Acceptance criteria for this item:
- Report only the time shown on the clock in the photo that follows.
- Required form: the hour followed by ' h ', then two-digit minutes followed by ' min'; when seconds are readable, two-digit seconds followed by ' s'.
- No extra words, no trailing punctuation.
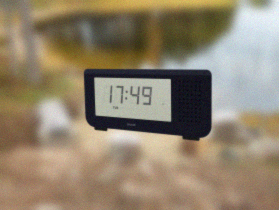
17 h 49 min
